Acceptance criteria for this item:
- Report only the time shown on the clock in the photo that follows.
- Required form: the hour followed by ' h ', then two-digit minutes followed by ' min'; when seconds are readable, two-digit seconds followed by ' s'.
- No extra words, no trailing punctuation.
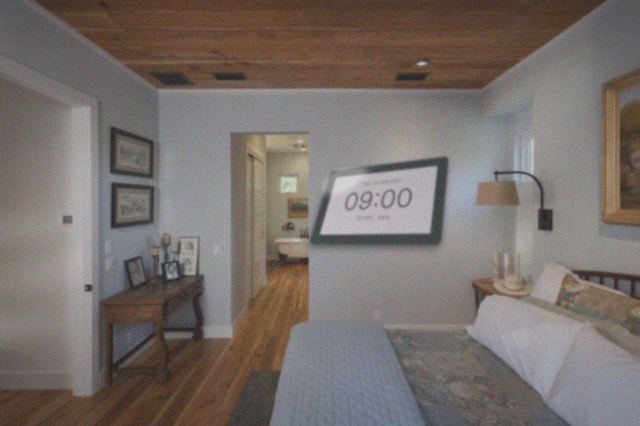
9 h 00 min
